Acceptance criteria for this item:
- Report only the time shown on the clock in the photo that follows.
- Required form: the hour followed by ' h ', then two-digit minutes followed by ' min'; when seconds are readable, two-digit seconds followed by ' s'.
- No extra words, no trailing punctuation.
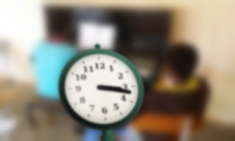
3 h 17 min
